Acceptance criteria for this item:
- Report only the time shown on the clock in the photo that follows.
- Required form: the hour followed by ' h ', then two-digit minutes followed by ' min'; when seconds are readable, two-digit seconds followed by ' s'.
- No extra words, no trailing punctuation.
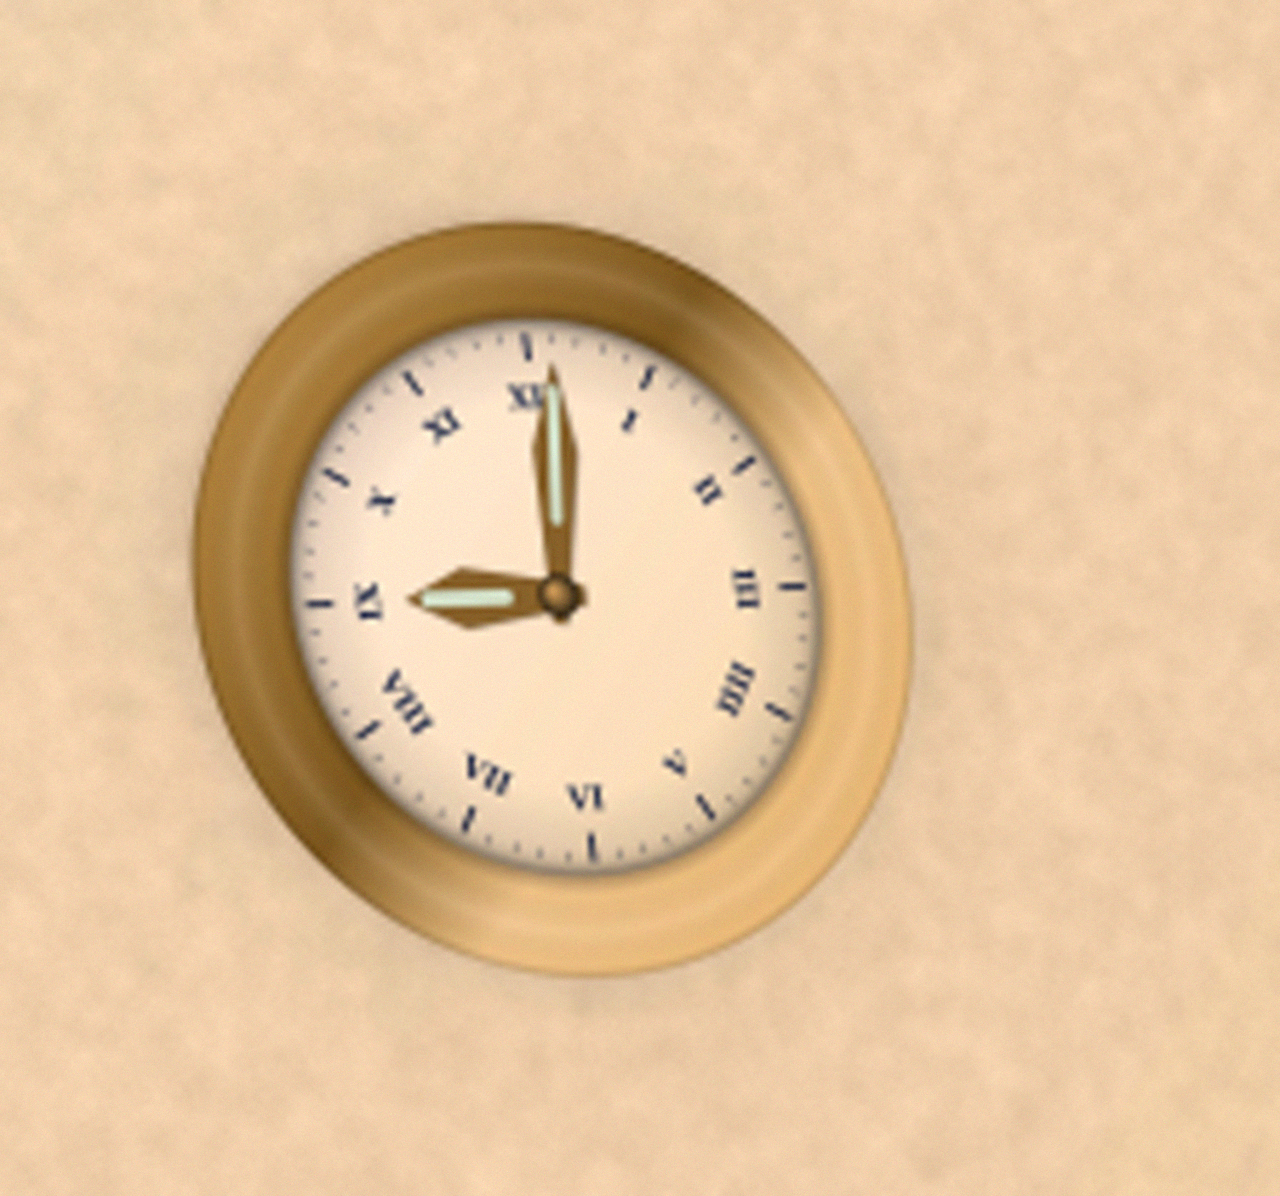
9 h 01 min
